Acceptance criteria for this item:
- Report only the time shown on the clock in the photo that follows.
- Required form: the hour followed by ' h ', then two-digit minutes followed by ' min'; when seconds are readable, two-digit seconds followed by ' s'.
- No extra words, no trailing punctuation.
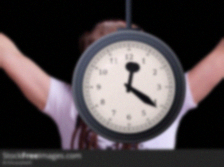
12 h 21 min
